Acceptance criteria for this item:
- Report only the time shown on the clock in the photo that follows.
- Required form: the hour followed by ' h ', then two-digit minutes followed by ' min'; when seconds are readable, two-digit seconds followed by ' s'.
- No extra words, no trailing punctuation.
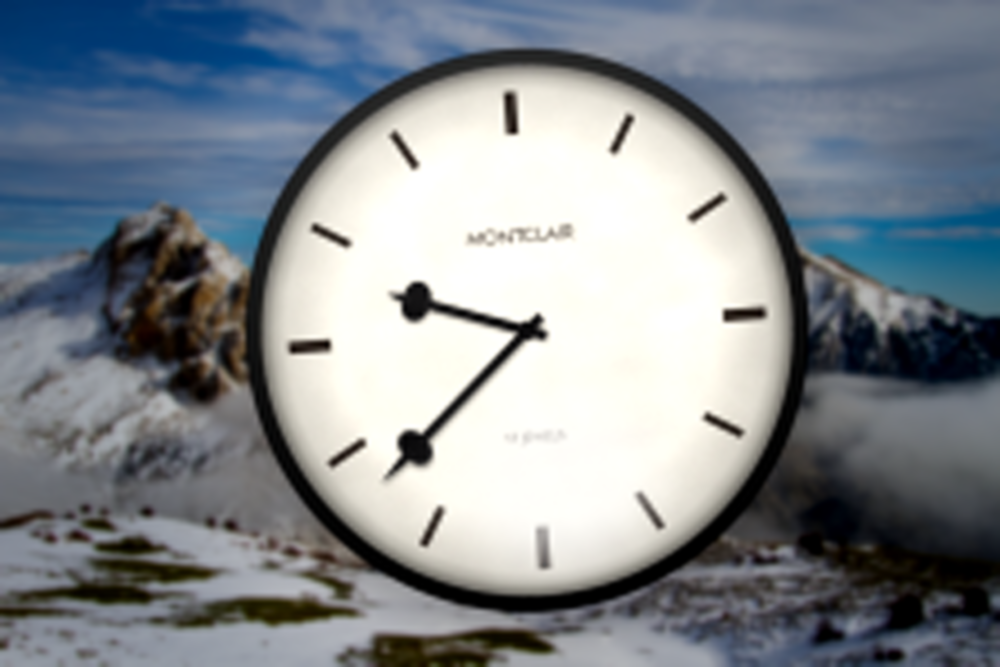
9 h 38 min
